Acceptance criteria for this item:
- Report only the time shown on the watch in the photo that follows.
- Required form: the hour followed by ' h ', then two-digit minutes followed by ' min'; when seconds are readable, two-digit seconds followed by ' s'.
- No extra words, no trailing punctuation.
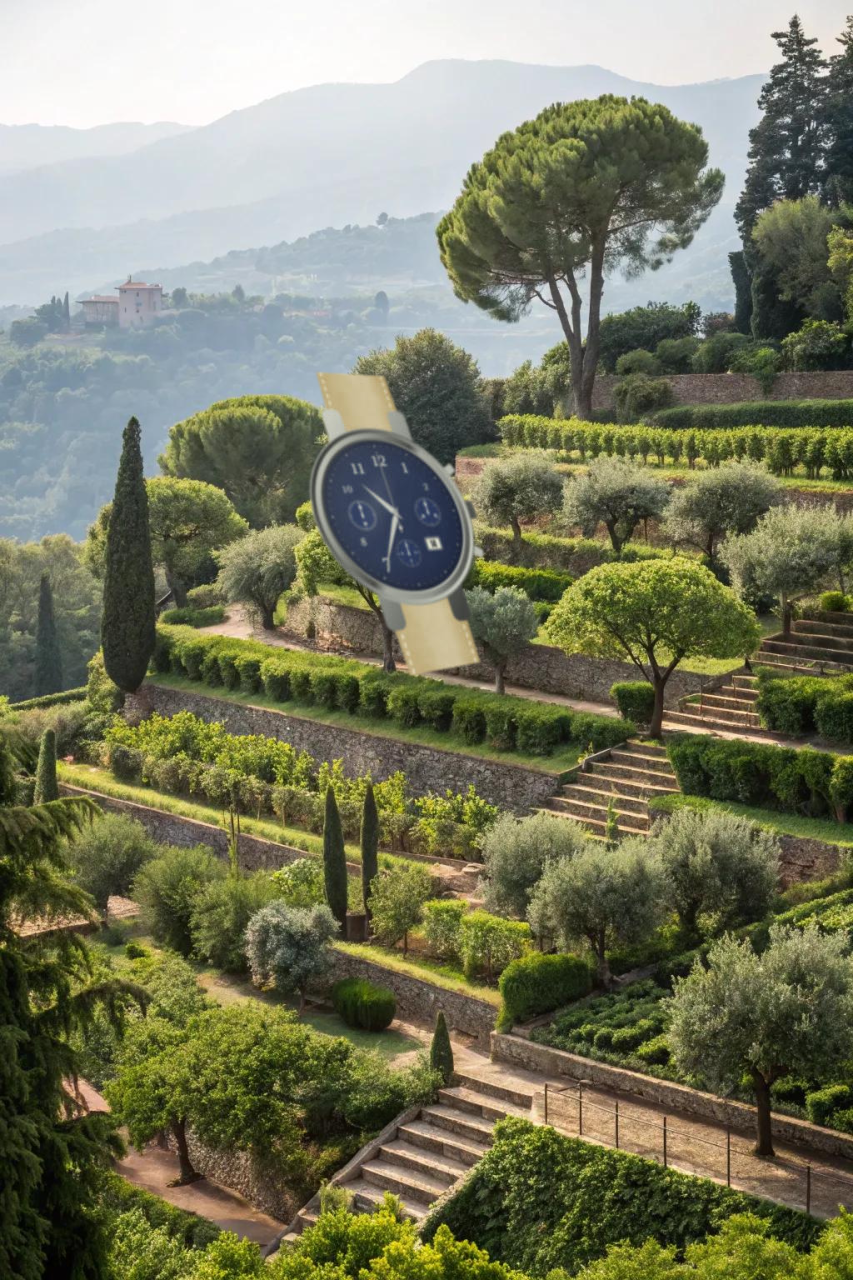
10 h 35 min
